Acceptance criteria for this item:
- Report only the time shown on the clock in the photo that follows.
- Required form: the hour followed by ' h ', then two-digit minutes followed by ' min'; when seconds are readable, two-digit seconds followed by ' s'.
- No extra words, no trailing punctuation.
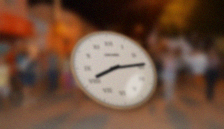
8 h 14 min
